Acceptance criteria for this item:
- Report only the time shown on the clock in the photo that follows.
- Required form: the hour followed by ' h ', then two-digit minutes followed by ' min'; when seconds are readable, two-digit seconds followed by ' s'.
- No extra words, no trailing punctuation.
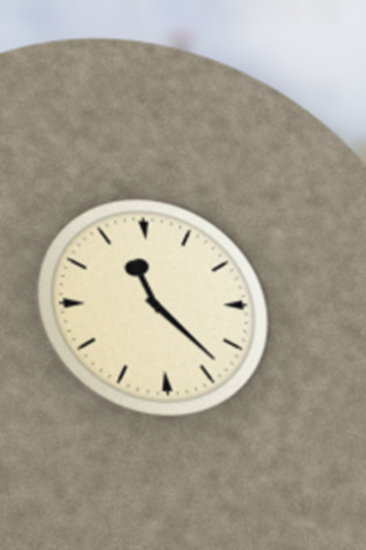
11 h 23 min
